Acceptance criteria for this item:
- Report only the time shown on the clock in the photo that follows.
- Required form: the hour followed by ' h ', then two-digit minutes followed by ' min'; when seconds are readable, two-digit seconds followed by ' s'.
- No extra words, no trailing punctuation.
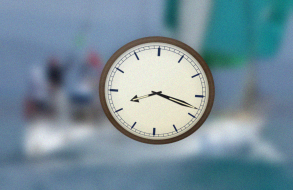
8 h 18 min
